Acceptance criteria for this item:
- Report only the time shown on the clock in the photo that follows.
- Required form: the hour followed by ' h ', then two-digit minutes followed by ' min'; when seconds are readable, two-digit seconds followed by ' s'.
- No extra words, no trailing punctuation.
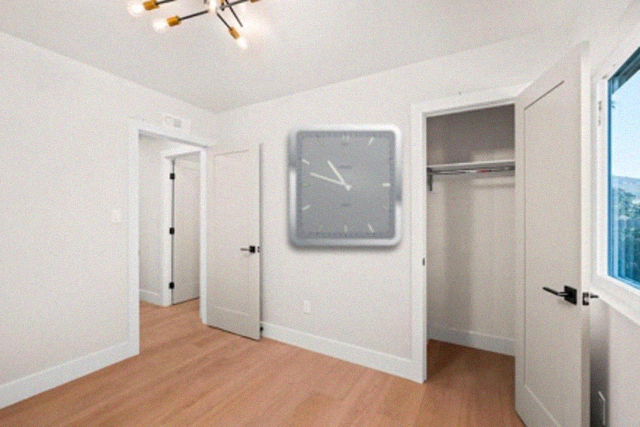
10 h 48 min
